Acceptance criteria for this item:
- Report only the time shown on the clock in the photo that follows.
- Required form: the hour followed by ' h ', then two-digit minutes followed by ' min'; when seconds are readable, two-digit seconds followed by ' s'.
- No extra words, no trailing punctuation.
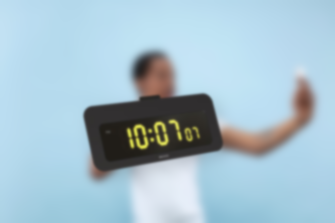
10 h 07 min 07 s
